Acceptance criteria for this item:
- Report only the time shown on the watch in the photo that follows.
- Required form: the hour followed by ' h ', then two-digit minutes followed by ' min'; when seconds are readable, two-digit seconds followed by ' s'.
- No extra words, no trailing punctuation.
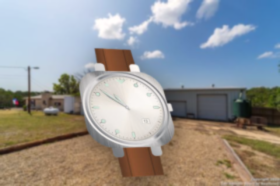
10 h 52 min
